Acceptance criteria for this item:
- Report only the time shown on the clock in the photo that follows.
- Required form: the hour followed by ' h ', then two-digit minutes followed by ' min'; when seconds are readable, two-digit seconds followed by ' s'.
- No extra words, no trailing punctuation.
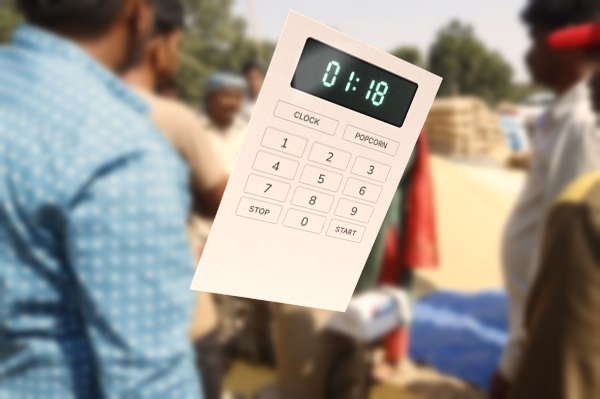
1 h 18 min
